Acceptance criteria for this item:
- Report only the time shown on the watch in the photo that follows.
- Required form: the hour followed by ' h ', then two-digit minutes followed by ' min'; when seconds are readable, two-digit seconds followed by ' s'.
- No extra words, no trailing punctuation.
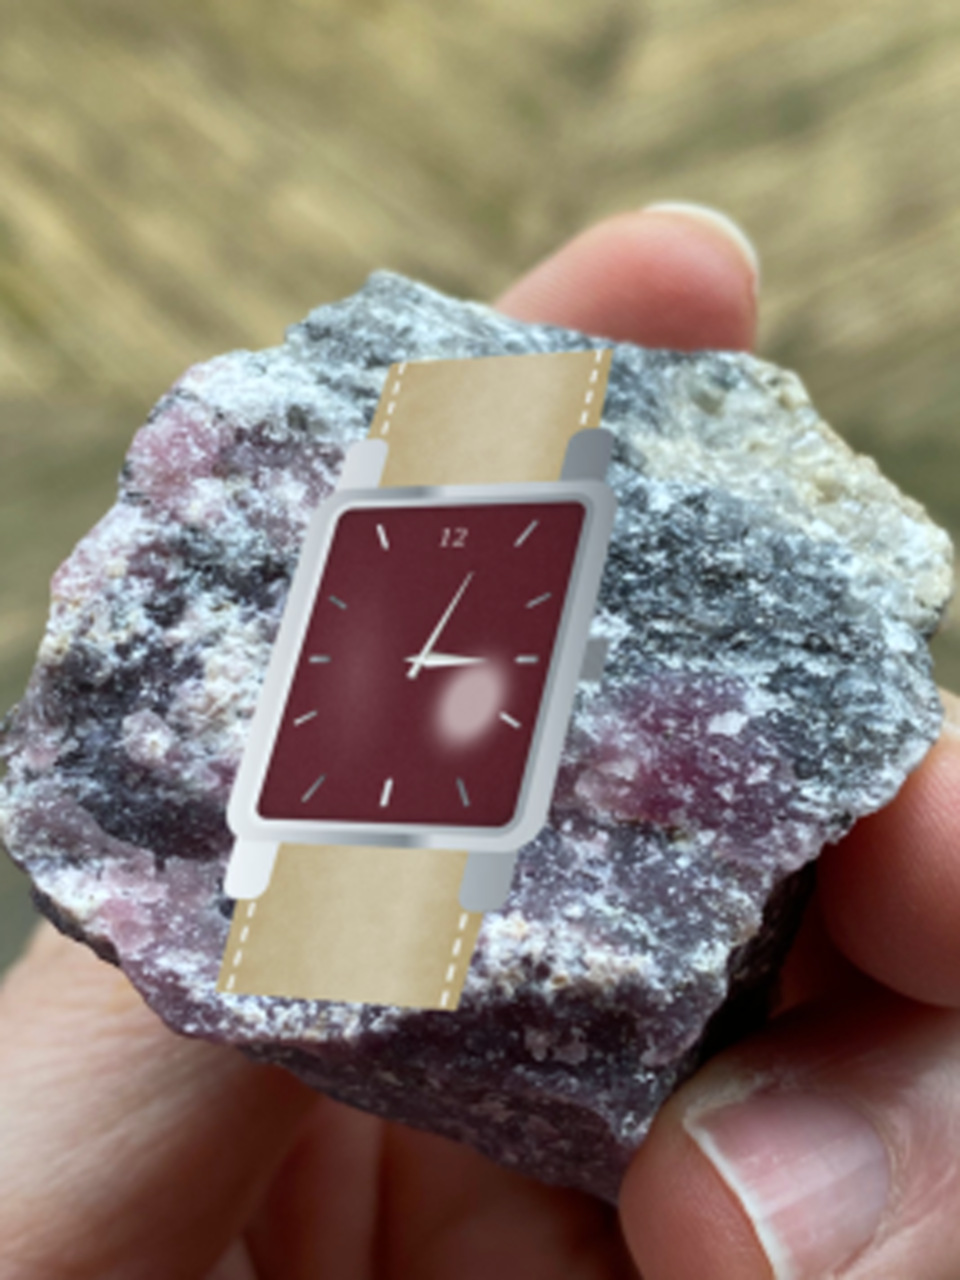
3 h 03 min
